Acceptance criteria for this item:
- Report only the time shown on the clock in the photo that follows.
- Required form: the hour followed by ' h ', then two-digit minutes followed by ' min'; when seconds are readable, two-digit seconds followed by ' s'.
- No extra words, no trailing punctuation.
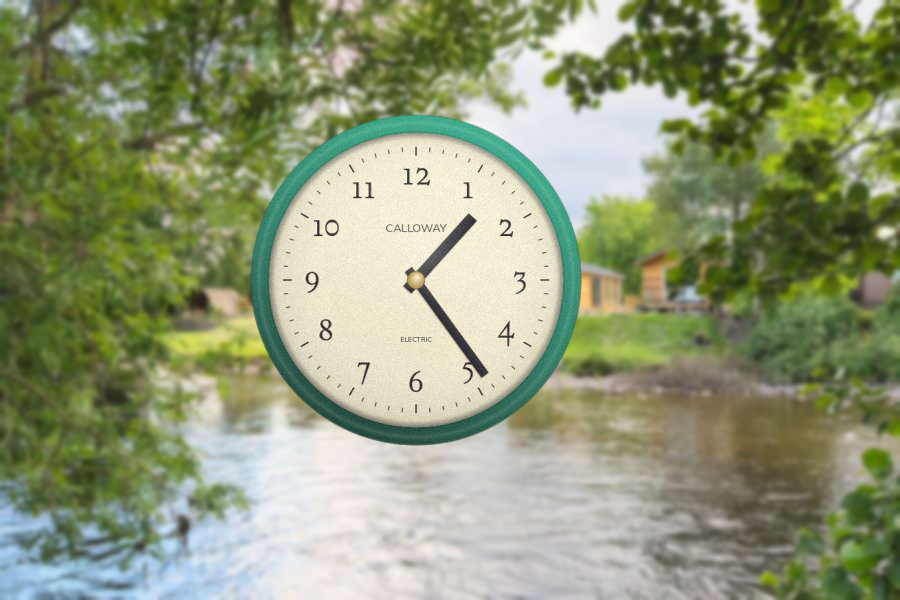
1 h 24 min
